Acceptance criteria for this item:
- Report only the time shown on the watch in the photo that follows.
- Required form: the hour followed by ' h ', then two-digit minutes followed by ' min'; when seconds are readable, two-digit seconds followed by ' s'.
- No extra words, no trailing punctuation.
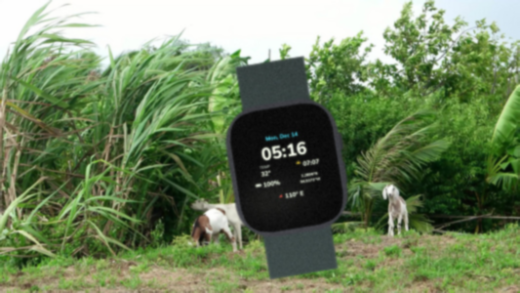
5 h 16 min
